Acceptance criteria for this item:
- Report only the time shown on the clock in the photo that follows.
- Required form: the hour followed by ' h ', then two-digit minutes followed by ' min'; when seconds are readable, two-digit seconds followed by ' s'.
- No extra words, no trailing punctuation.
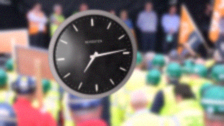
7 h 14 min
